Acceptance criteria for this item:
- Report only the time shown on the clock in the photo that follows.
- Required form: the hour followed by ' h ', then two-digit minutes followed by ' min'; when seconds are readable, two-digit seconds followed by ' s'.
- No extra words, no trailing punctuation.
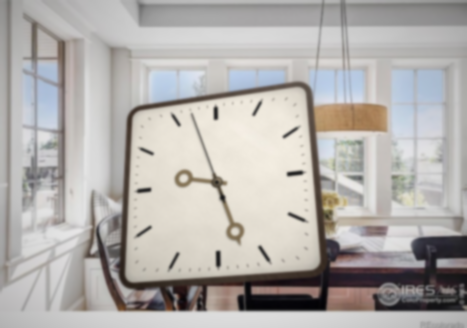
9 h 26 min 57 s
